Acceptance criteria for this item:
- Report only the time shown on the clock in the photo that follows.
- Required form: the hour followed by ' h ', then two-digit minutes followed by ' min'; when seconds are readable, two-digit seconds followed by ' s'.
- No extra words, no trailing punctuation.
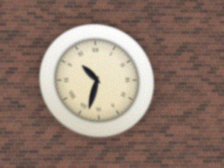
10 h 33 min
